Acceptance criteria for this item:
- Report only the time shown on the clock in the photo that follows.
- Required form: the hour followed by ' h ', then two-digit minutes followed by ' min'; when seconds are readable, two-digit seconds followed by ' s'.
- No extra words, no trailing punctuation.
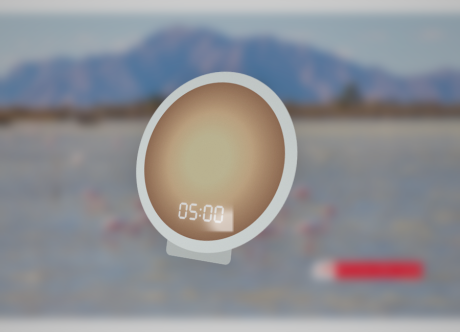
5 h 00 min
